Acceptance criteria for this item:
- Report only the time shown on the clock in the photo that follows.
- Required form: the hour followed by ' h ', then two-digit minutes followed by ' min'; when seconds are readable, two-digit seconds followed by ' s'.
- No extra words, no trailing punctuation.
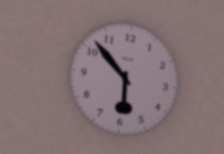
5 h 52 min
